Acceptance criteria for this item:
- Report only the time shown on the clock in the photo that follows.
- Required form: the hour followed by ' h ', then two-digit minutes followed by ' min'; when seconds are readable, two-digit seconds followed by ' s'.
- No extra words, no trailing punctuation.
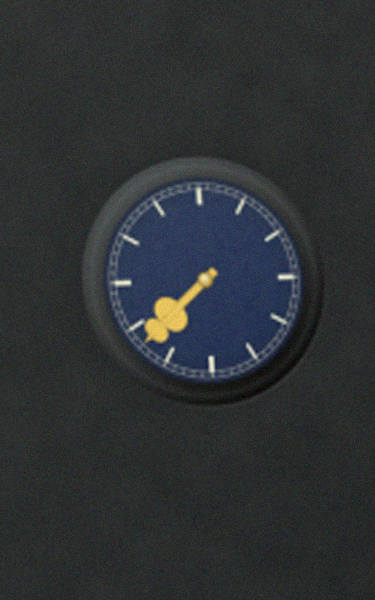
7 h 38 min
